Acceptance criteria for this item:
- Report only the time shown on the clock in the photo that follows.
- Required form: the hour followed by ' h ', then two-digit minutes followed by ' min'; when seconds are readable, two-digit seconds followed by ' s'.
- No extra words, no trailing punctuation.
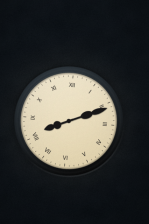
8 h 11 min
